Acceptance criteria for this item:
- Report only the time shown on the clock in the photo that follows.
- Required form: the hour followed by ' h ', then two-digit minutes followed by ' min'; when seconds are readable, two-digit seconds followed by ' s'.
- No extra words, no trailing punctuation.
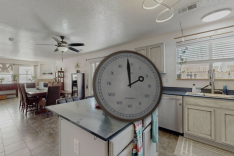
1 h 59 min
